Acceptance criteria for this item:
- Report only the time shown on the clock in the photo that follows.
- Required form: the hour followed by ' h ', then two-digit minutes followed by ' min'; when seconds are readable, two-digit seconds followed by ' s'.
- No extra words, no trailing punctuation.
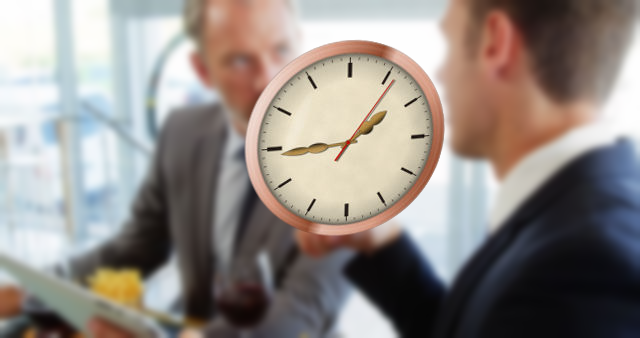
1 h 44 min 06 s
